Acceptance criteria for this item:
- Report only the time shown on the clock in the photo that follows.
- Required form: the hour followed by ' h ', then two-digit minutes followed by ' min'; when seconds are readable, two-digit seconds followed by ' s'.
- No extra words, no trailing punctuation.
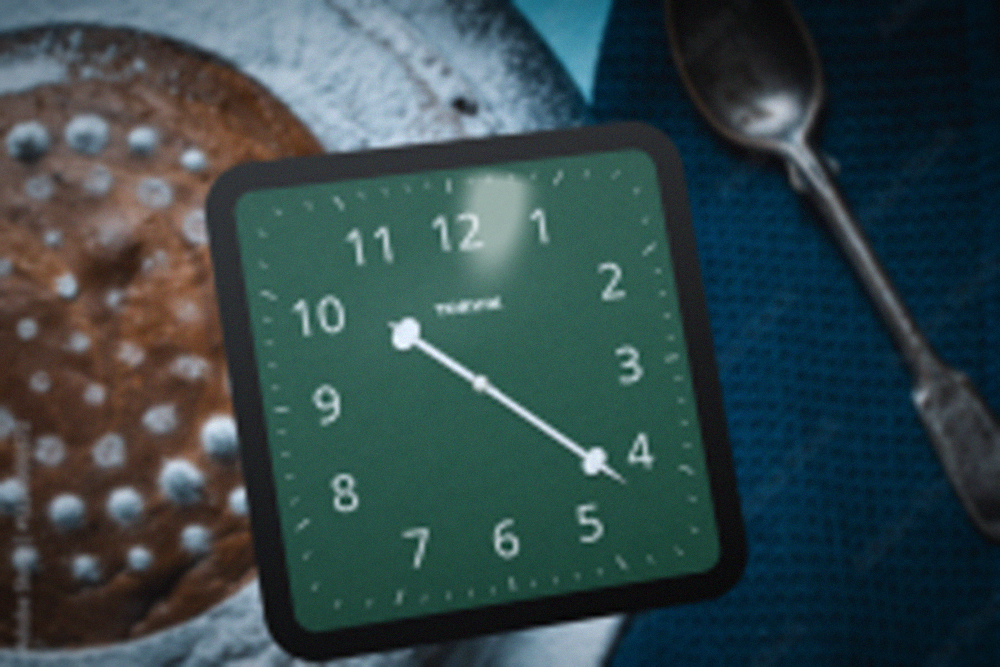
10 h 22 min
